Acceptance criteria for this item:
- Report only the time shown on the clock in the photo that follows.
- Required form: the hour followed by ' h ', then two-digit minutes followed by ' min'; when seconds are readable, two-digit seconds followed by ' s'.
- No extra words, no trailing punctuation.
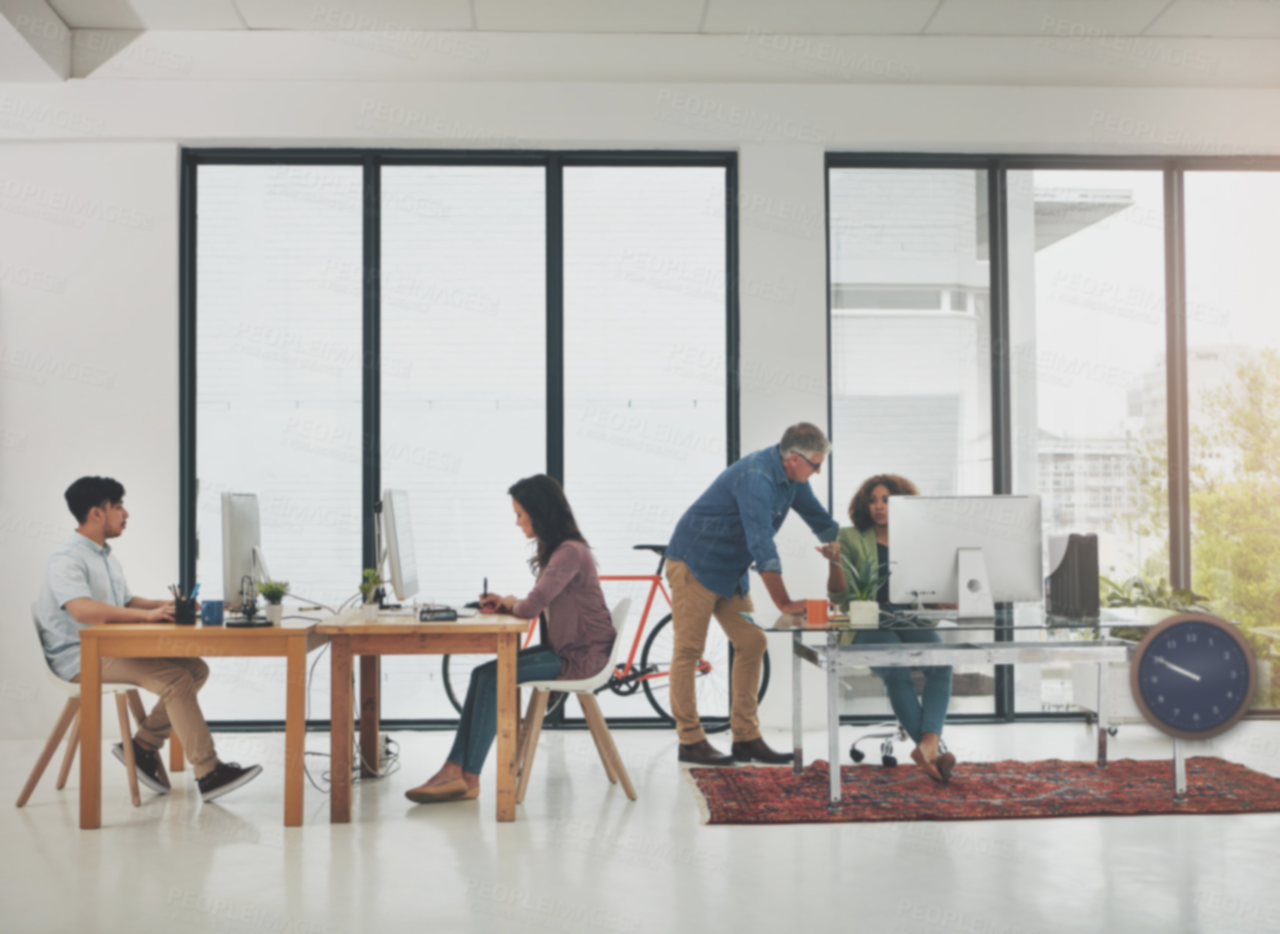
9 h 50 min
